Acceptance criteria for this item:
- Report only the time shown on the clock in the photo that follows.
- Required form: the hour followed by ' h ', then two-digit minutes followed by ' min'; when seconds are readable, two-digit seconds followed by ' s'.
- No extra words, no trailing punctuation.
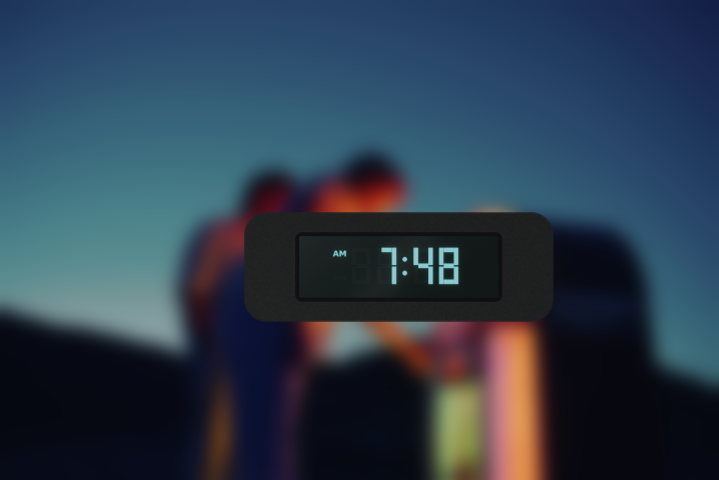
7 h 48 min
